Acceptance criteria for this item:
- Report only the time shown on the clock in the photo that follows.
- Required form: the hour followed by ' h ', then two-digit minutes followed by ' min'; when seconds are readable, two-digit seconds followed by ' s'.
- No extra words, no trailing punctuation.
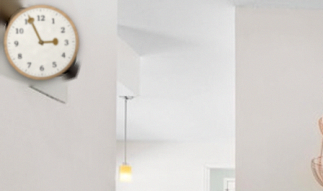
2 h 56 min
